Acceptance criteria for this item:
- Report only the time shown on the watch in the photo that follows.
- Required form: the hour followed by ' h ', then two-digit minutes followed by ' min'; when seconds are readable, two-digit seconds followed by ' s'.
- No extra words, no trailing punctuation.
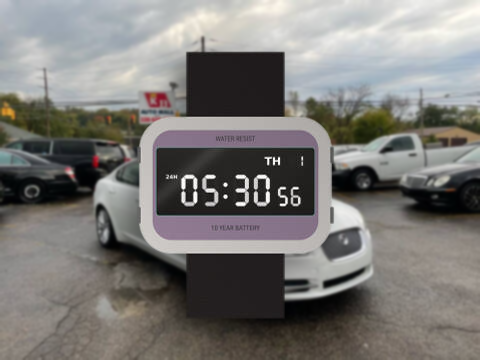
5 h 30 min 56 s
